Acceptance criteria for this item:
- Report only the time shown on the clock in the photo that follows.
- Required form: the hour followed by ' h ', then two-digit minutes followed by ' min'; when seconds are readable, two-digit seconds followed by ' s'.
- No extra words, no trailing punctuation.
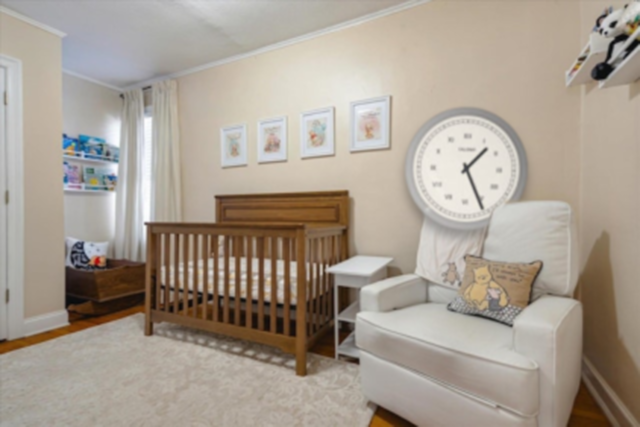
1 h 26 min
